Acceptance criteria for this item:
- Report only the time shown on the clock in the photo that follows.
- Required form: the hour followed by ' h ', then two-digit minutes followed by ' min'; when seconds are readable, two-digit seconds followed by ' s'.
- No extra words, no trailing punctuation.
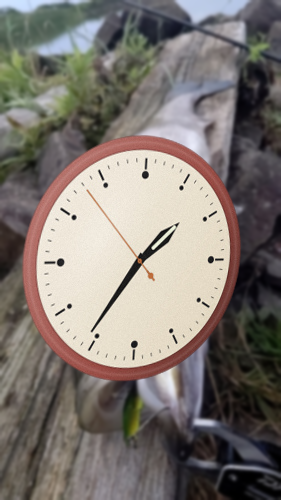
1 h 35 min 53 s
